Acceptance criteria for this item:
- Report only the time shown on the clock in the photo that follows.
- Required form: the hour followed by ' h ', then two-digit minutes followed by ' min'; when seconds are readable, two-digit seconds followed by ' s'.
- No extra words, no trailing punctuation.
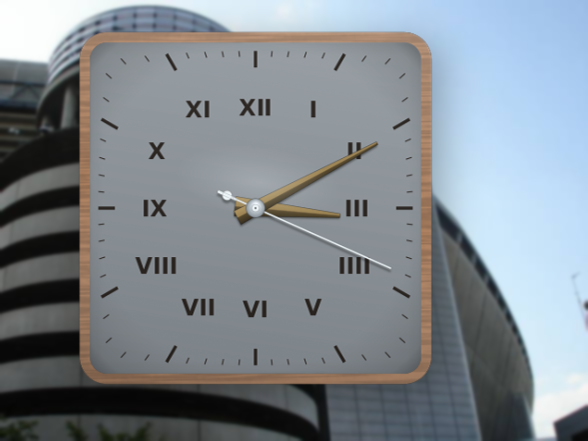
3 h 10 min 19 s
